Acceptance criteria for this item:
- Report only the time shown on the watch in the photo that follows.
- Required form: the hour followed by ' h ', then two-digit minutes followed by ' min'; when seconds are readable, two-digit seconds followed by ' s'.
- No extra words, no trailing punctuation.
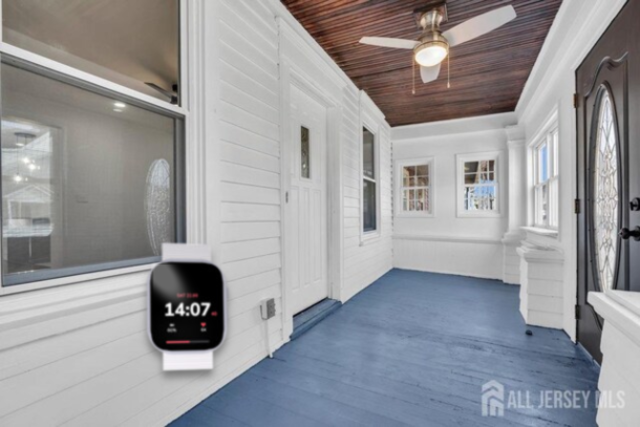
14 h 07 min
